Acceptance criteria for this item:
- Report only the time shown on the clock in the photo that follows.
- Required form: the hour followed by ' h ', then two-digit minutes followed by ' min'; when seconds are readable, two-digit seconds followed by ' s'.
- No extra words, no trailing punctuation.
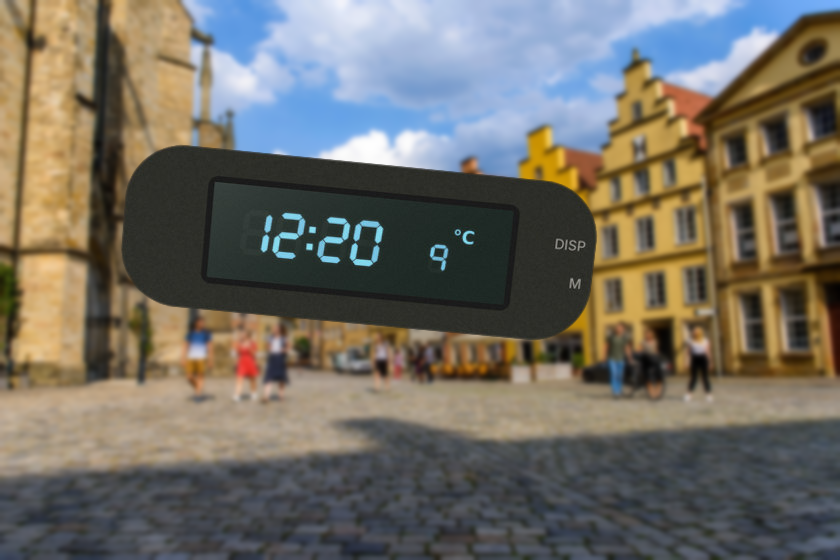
12 h 20 min
